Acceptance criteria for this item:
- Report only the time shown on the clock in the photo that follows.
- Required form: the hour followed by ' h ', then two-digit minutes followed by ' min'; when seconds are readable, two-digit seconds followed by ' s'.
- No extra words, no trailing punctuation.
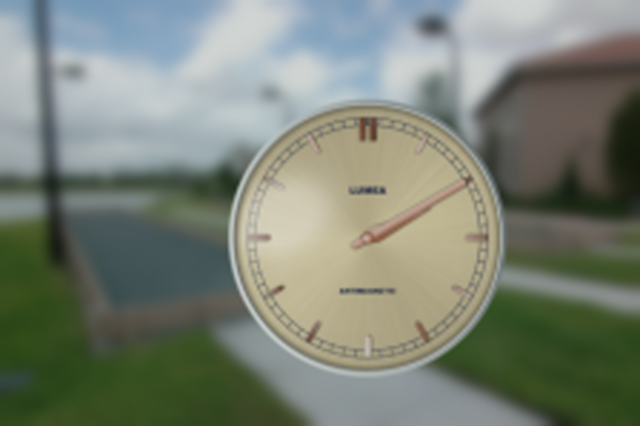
2 h 10 min
